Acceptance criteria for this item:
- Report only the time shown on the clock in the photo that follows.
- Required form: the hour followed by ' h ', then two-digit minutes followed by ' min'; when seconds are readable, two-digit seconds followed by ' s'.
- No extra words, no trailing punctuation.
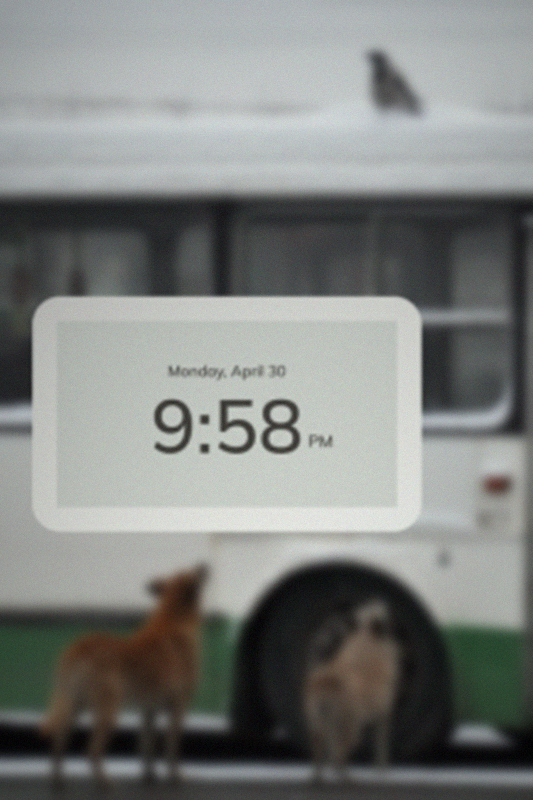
9 h 58 min
